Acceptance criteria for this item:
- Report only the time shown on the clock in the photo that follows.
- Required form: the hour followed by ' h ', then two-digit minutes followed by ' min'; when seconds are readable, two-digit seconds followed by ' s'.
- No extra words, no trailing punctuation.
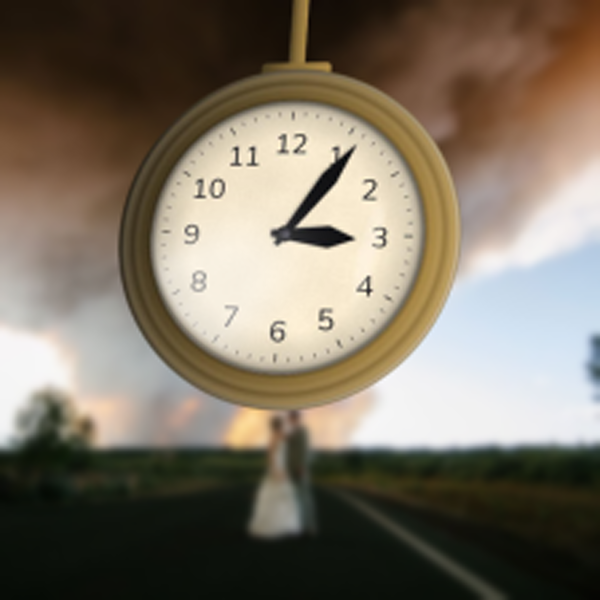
3 h 06 min
